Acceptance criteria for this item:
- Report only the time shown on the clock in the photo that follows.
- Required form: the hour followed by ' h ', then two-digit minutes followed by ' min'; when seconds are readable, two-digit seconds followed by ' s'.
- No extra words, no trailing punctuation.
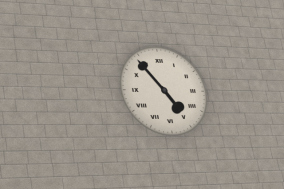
4 h 54 min
